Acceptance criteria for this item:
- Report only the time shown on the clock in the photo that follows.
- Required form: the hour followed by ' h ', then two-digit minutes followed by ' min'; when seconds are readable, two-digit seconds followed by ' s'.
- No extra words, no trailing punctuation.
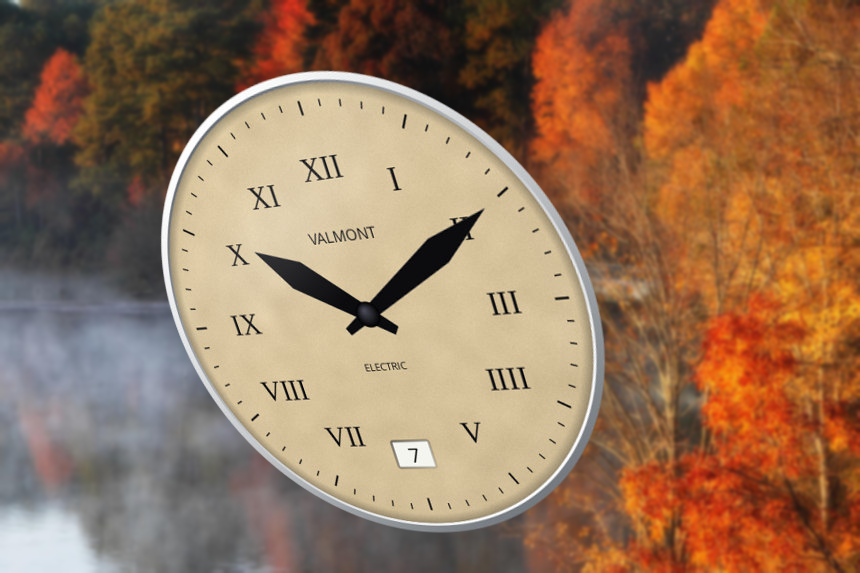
10 h 10 min
